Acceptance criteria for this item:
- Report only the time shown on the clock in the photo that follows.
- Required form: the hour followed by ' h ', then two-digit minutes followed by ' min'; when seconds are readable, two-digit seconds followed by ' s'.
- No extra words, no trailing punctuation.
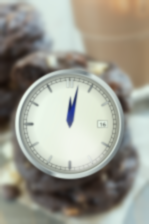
12 h 02 min
